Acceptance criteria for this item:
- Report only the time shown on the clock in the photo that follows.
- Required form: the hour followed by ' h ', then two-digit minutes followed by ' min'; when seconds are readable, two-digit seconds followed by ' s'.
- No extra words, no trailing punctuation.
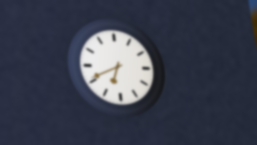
6 h 41 min
